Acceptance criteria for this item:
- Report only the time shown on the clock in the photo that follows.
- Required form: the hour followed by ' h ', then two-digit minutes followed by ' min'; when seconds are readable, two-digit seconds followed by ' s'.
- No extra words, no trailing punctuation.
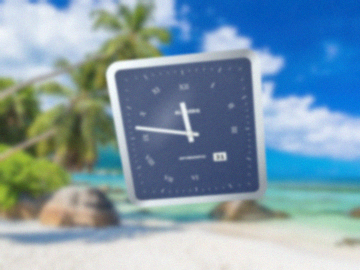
11 h 47 min
